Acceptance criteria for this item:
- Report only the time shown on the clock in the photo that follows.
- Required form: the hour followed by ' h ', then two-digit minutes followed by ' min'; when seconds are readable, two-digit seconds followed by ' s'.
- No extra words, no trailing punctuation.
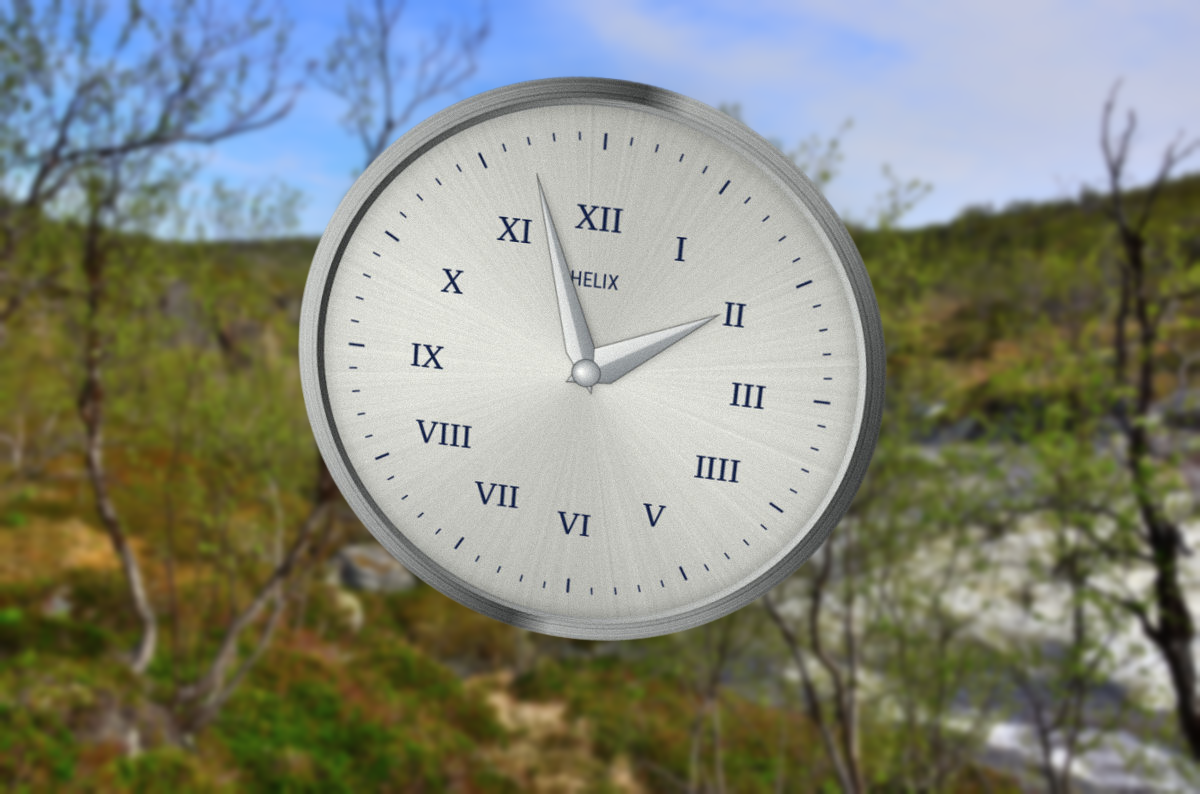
1 h 57 min
